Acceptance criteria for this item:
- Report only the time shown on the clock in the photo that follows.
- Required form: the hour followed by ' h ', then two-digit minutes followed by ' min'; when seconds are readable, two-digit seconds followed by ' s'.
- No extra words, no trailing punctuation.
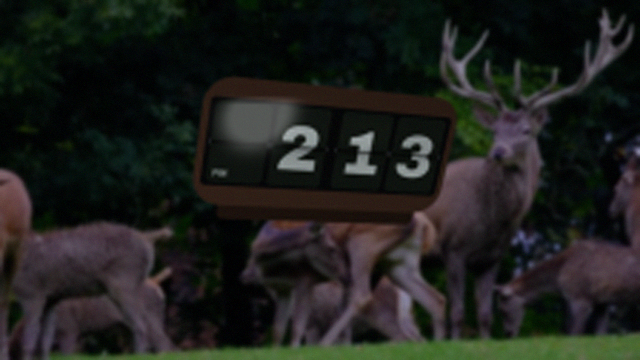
2 h 13 min
